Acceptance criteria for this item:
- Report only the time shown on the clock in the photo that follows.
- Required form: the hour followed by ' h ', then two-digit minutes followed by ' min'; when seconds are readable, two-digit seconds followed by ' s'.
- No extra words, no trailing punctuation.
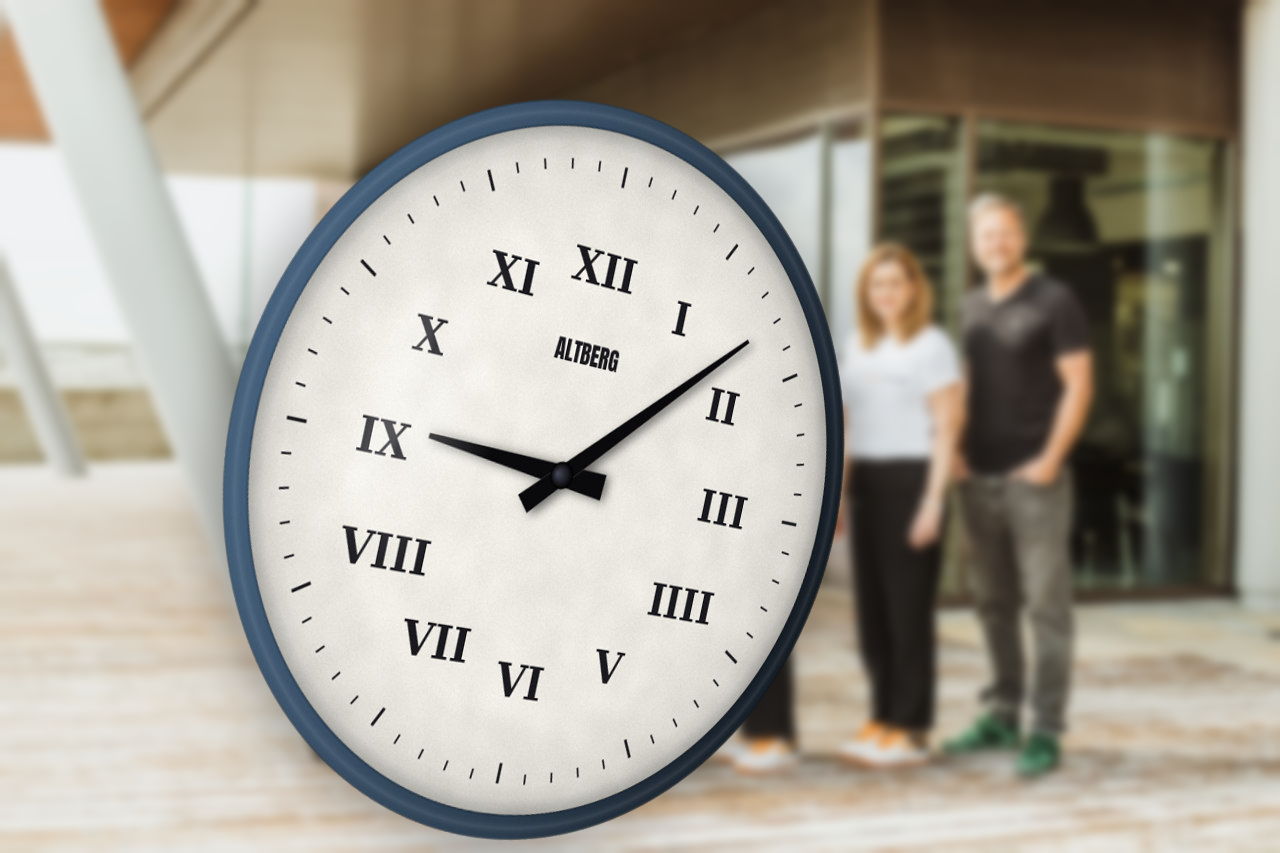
9 h 08 min
